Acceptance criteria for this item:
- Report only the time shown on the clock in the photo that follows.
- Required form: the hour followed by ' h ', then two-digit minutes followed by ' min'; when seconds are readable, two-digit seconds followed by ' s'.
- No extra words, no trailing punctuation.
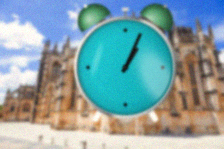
1 h 04 min
